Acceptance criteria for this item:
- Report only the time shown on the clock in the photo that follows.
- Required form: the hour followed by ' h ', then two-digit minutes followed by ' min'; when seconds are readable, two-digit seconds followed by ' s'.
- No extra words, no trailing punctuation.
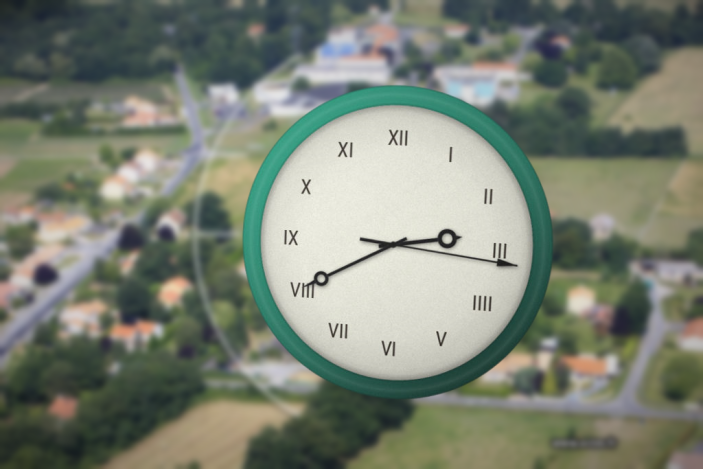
2 h 40 min 16 s
